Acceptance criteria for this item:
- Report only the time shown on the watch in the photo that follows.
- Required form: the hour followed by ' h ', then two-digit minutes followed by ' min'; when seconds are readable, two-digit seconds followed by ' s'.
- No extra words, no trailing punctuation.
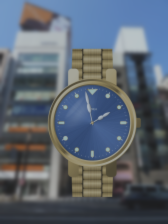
1 h 58 min
